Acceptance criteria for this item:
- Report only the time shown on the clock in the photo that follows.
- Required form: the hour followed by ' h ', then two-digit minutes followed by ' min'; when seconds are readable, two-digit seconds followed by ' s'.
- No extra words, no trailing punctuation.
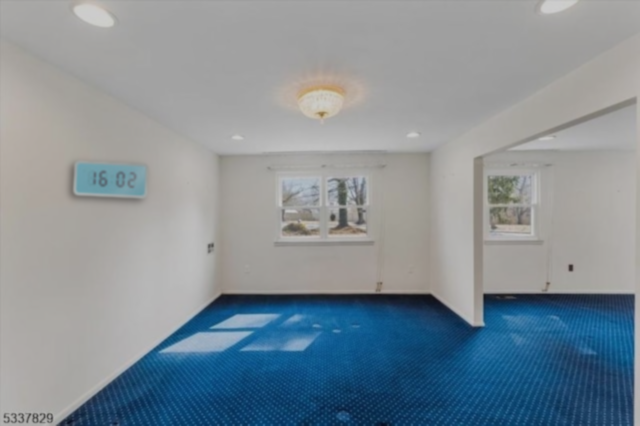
16 h 02 min
